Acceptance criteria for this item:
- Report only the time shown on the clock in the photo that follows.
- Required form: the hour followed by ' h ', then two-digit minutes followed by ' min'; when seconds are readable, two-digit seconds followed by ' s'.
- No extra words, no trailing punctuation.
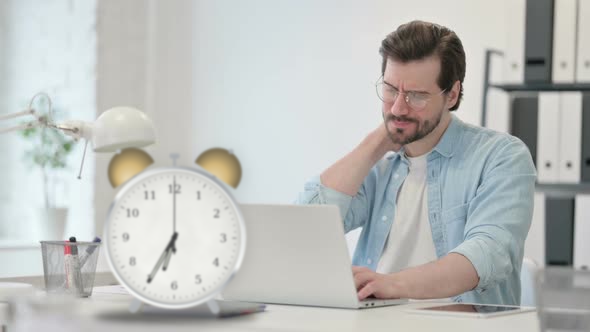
6 h 35 min 00 s
